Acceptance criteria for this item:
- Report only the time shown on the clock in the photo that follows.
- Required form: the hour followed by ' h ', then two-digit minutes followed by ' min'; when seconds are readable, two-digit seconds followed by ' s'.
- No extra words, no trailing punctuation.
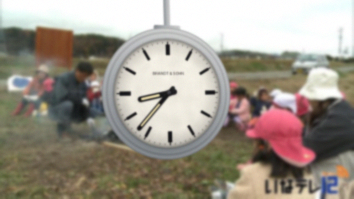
8 h 37 min
